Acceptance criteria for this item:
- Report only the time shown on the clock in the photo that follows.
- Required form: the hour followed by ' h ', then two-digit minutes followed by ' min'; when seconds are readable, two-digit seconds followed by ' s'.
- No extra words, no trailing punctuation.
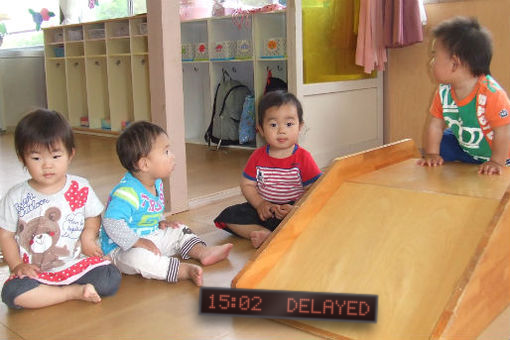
15 h 02 min
